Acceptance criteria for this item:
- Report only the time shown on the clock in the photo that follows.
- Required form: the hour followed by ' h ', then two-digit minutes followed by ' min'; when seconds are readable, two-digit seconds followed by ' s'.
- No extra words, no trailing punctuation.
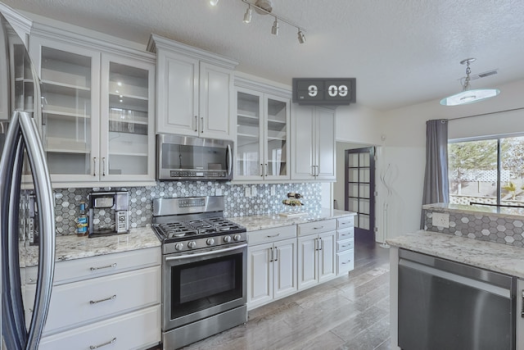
9 h 09 min
